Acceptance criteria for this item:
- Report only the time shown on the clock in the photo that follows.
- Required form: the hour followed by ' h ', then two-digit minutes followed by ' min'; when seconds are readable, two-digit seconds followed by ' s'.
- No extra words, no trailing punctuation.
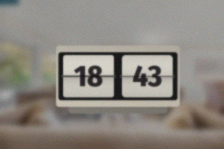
18 h 43 min
